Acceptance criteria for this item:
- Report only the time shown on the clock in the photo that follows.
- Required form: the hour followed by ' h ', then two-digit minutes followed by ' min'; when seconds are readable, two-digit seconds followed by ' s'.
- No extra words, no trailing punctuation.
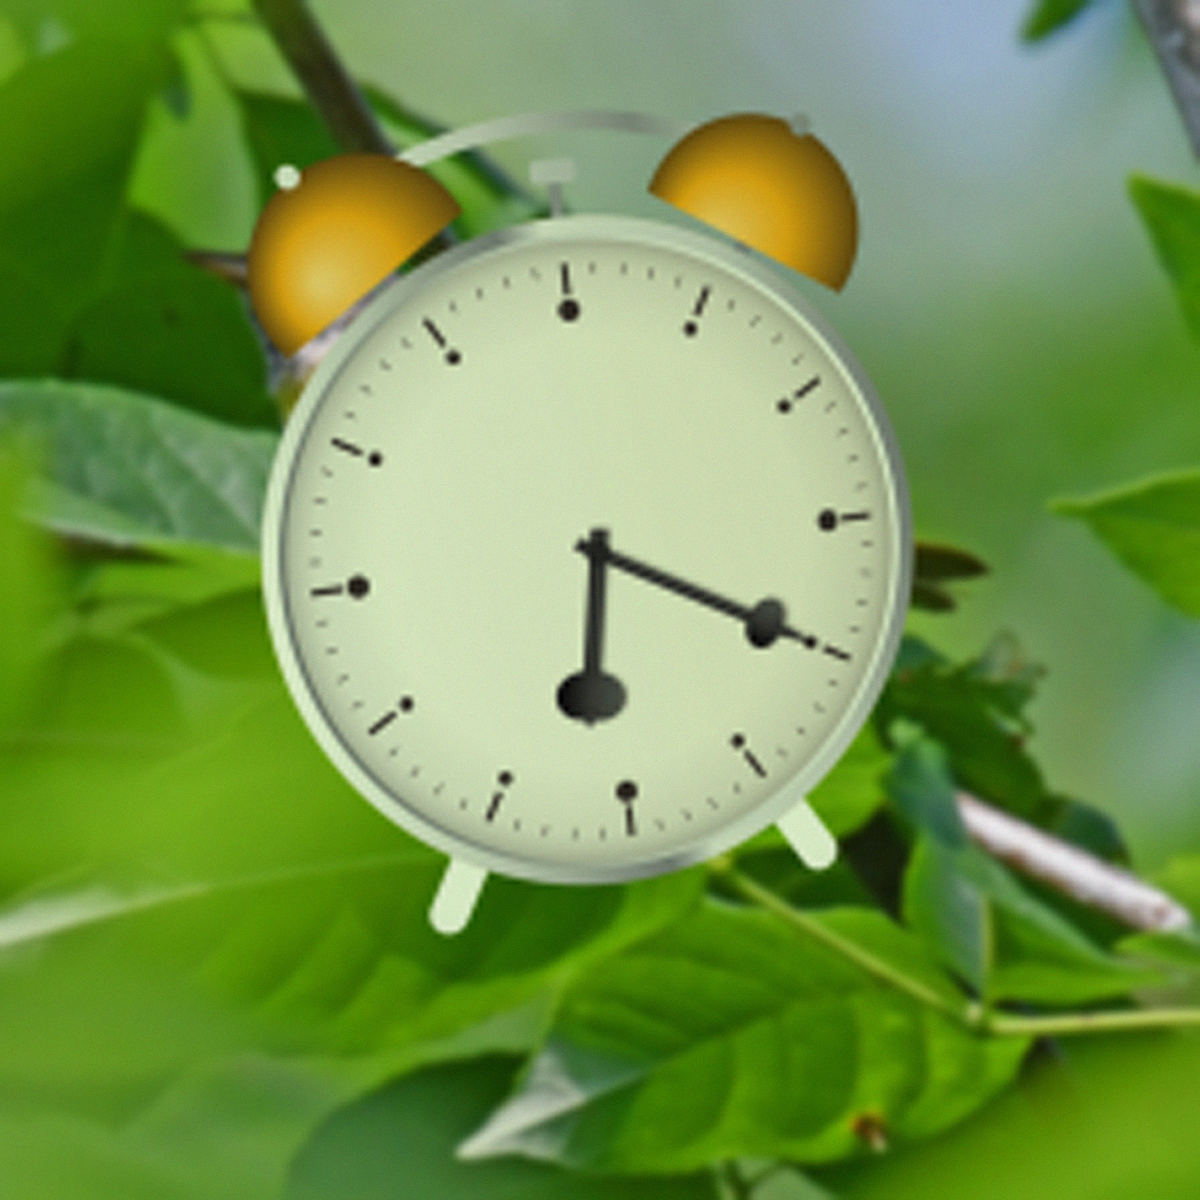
6 h 20 min
